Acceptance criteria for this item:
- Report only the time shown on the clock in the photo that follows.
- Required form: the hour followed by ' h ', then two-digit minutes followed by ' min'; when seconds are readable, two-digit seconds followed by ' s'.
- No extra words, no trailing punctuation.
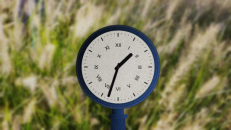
1 h 33 min
